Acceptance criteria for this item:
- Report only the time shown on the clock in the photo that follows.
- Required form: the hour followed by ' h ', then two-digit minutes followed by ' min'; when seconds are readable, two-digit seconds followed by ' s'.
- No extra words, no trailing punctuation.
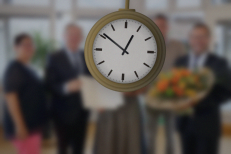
12 h 51 min
